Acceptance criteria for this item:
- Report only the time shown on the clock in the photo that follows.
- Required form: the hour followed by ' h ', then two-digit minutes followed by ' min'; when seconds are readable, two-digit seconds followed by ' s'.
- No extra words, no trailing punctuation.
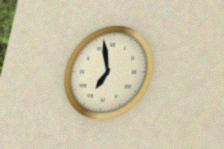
6 h 57 min
